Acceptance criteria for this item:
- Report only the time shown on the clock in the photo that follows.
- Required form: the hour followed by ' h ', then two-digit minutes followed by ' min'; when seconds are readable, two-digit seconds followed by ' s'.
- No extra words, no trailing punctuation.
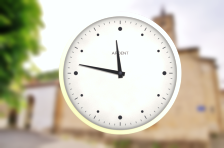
11 h 47 min
